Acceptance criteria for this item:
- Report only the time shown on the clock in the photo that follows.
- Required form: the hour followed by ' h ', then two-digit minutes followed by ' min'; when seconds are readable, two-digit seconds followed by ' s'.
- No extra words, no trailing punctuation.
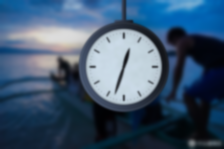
12 h 33 min
